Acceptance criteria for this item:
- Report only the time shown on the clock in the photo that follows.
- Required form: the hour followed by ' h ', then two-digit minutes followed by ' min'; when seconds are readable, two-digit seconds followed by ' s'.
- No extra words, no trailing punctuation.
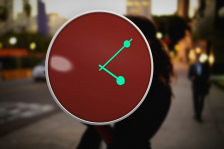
4 h 08 min
